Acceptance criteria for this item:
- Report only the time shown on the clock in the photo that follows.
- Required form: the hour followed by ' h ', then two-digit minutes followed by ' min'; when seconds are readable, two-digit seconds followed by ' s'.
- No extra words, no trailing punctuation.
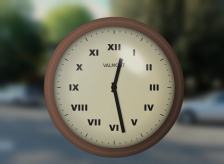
12 h 28 min
